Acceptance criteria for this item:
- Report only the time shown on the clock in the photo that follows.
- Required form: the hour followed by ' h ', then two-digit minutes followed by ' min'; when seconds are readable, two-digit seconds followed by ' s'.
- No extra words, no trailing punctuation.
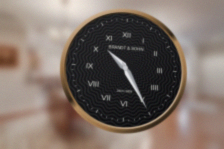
10 h 25 min
